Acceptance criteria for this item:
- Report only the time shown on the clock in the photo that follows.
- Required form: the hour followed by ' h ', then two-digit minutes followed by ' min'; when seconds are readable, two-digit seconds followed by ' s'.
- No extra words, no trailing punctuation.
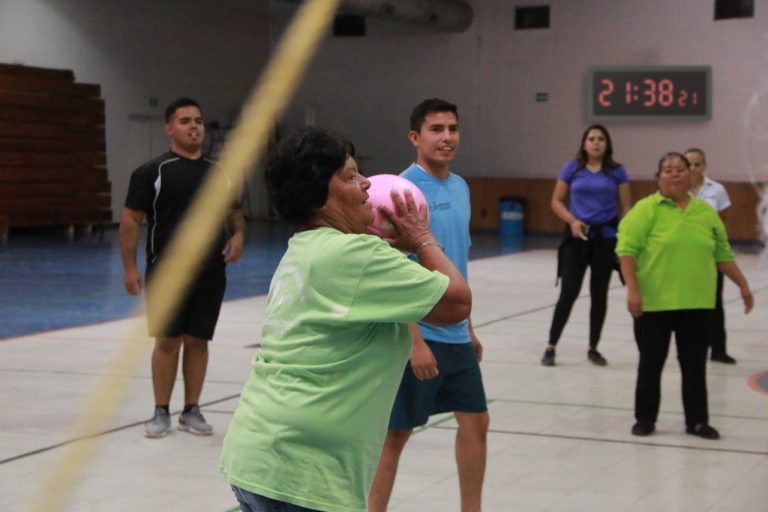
21 h 38 min 21 s
